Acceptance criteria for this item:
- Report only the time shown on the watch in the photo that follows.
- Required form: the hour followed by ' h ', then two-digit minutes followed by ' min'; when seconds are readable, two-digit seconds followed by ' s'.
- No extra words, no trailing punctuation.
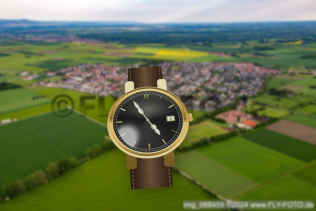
4 h 55 min
